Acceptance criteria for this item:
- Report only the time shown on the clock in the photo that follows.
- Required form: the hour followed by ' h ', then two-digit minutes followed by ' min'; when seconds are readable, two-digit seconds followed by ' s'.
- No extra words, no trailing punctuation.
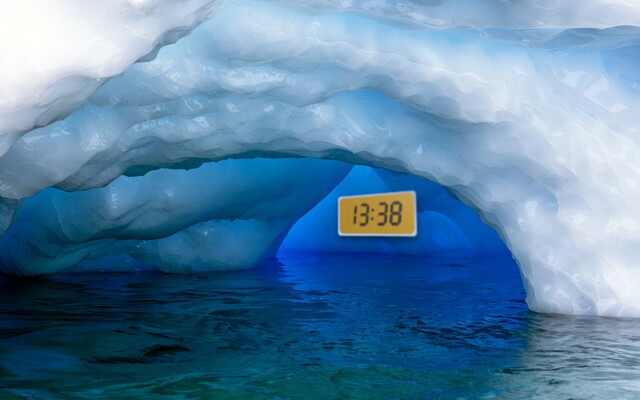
13 h 38 min
